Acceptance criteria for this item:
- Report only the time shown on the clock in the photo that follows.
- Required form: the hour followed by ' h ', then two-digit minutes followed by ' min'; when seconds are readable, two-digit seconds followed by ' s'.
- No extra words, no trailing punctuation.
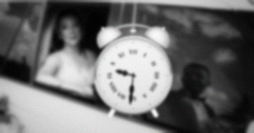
9 h 31 min
